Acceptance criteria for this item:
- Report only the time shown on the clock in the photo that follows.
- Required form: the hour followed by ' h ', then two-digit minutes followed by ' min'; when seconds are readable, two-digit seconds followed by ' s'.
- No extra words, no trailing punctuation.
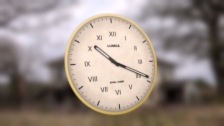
10 h 19 min
